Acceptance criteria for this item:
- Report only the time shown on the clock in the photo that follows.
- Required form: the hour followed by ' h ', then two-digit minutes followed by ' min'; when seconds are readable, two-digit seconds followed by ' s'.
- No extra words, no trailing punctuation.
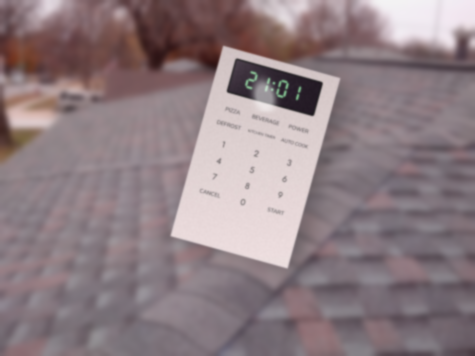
21 h 01 min
